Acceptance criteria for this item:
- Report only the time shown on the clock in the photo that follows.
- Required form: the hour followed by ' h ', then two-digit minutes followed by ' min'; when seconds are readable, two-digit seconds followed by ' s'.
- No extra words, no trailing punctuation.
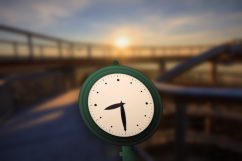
8 h 30 min
